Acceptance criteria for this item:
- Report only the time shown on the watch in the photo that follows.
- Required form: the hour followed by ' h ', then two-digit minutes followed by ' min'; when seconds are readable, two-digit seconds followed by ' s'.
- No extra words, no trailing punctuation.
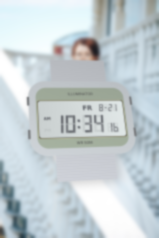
10 h 34 min
